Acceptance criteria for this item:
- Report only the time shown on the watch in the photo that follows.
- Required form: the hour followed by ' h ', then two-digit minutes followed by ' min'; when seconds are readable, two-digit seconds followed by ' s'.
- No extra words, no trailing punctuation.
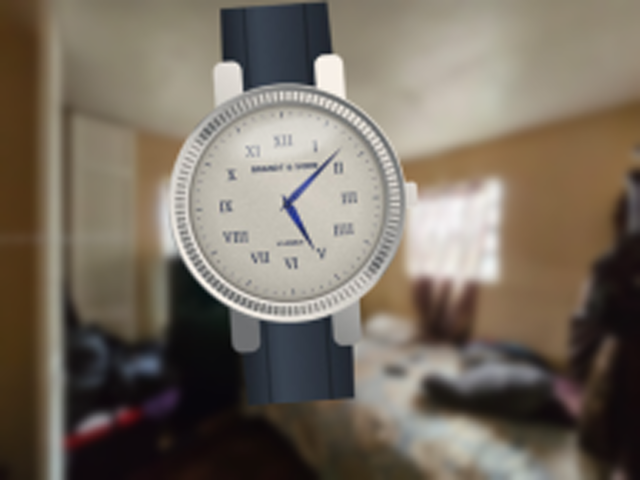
5 h 08 min
